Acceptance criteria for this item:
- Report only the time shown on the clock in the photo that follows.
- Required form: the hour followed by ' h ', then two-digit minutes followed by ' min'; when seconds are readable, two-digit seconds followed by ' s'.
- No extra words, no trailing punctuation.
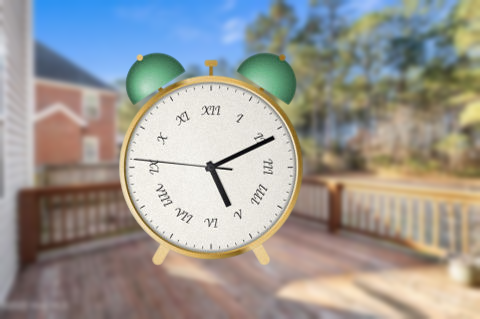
5 h 10 min 46 s
